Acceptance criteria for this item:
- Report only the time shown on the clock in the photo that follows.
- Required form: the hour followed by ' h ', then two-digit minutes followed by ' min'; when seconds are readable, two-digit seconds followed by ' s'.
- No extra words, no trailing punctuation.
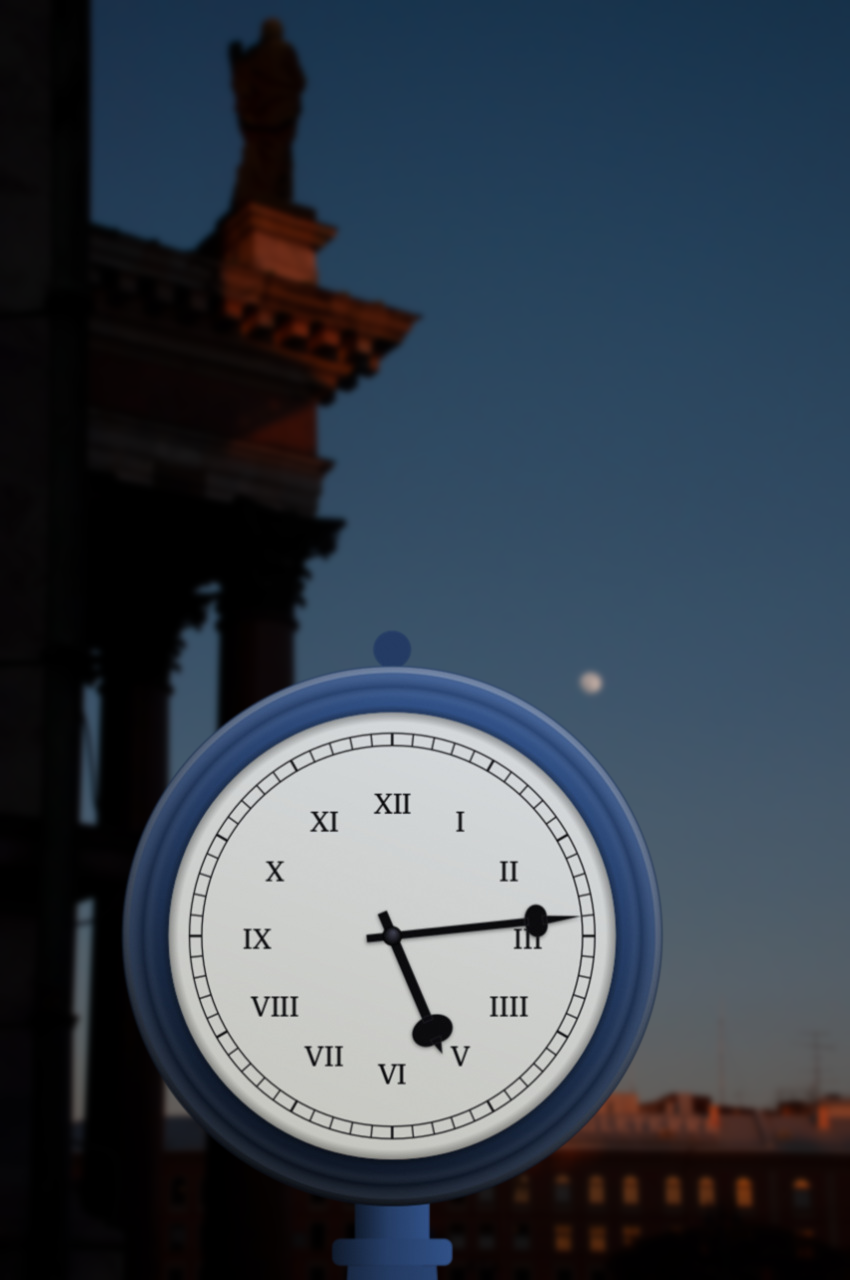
5 h 14 min
